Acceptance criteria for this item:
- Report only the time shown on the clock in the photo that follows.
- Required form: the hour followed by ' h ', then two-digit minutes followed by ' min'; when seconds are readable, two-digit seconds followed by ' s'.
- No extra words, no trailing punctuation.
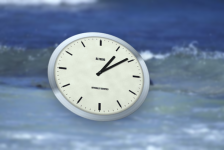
1 h 09 min
